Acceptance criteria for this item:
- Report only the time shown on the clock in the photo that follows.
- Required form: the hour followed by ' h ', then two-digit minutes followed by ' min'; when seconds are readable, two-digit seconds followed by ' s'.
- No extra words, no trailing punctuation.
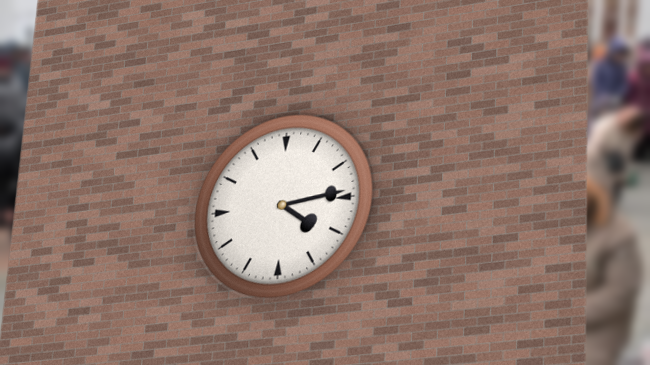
4 h 14 min
